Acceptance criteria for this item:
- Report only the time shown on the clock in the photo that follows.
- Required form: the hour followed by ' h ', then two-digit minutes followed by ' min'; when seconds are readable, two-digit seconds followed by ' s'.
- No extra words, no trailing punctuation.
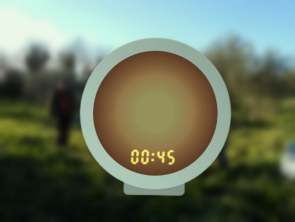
0 h 45 min
